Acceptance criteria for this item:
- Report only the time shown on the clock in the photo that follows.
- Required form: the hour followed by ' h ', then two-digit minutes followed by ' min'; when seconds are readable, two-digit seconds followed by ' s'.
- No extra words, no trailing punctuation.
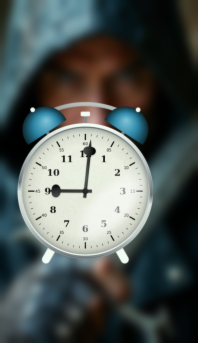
9 h 01 min
